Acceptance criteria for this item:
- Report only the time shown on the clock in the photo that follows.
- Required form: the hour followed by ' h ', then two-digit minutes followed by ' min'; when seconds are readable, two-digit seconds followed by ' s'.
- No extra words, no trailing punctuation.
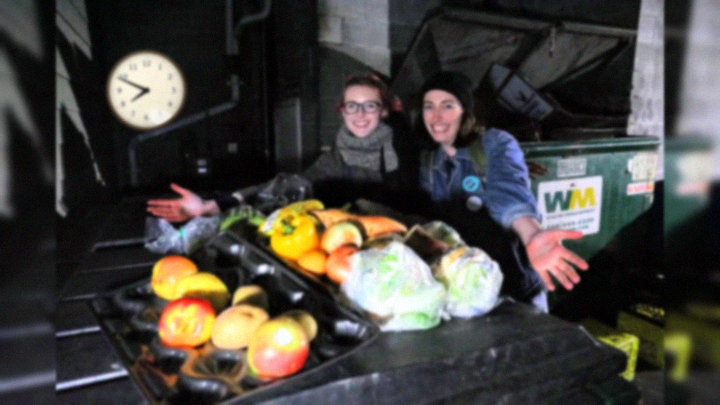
7 h 49 min
